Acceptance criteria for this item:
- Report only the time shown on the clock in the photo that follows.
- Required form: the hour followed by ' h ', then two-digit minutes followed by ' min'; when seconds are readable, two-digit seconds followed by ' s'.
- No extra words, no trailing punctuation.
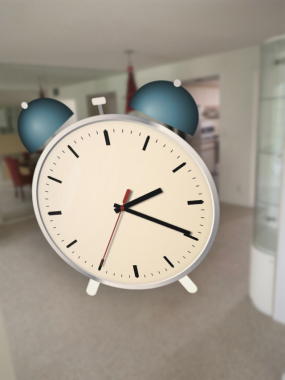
2 h 19 min 35 s
